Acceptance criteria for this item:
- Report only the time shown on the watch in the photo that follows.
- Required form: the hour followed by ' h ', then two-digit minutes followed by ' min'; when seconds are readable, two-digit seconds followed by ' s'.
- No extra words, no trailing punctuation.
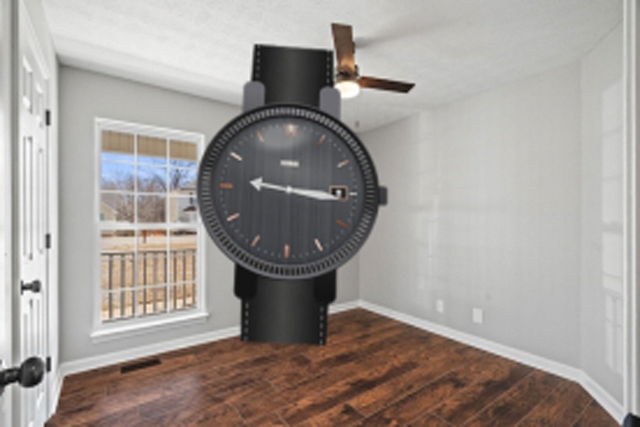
9 h 16 min
